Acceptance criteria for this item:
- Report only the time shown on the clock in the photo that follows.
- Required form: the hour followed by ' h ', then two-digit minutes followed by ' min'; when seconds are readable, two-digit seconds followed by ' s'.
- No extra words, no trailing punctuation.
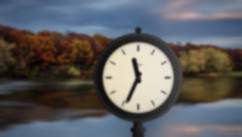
11 h 34 min
